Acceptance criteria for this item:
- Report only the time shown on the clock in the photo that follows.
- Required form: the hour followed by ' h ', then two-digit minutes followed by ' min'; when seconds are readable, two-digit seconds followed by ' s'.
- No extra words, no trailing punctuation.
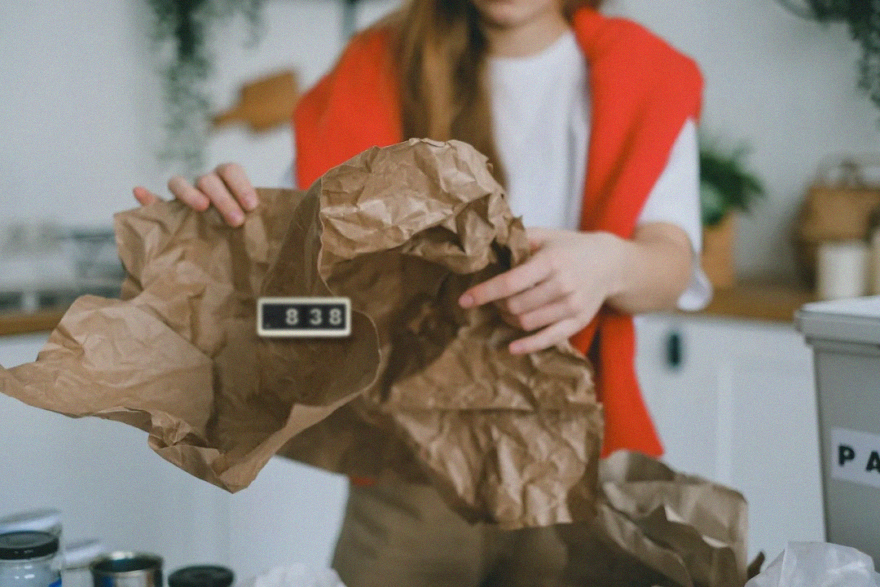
8 h 38 min
